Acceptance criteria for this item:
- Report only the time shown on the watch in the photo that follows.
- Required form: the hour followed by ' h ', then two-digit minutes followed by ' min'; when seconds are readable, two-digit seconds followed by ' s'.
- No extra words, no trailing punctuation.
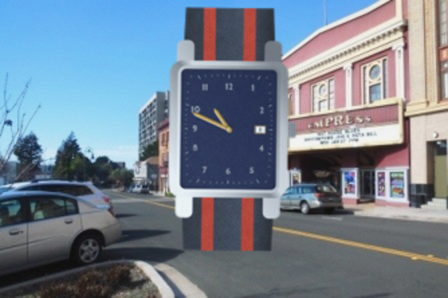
10 h 49 min
